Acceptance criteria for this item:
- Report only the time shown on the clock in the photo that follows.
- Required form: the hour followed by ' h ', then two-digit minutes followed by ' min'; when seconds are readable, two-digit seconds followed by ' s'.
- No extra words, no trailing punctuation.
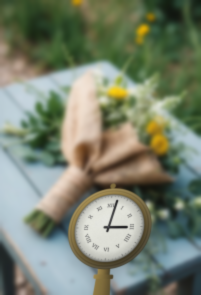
3 h 02 min
